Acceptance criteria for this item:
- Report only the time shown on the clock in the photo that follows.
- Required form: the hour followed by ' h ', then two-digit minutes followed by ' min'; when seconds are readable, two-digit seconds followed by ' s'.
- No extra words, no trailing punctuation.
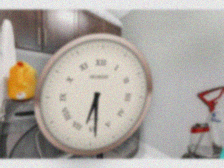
6 h 29 min
